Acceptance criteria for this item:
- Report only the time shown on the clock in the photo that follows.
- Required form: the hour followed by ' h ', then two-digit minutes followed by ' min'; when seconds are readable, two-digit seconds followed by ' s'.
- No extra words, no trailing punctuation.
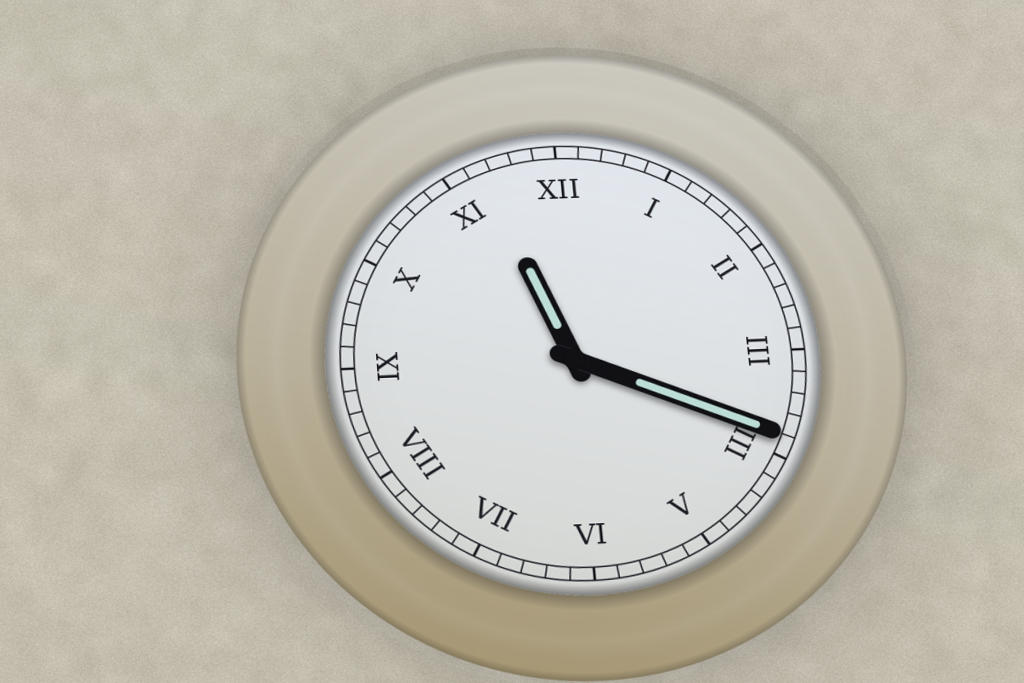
11 h 19 min
